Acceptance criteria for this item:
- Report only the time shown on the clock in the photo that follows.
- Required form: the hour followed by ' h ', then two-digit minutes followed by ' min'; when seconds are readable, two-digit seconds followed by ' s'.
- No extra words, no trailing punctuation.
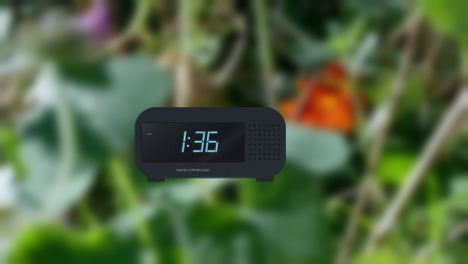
1 h 36 min
